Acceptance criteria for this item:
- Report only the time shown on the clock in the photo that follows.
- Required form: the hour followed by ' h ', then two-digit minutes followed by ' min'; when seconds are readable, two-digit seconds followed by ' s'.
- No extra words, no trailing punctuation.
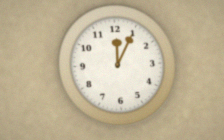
12 h 05 min
